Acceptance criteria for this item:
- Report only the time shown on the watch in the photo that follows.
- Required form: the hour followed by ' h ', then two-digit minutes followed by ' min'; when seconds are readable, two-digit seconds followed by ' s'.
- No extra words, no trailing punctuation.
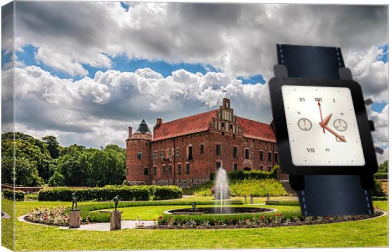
1 h 22 min
